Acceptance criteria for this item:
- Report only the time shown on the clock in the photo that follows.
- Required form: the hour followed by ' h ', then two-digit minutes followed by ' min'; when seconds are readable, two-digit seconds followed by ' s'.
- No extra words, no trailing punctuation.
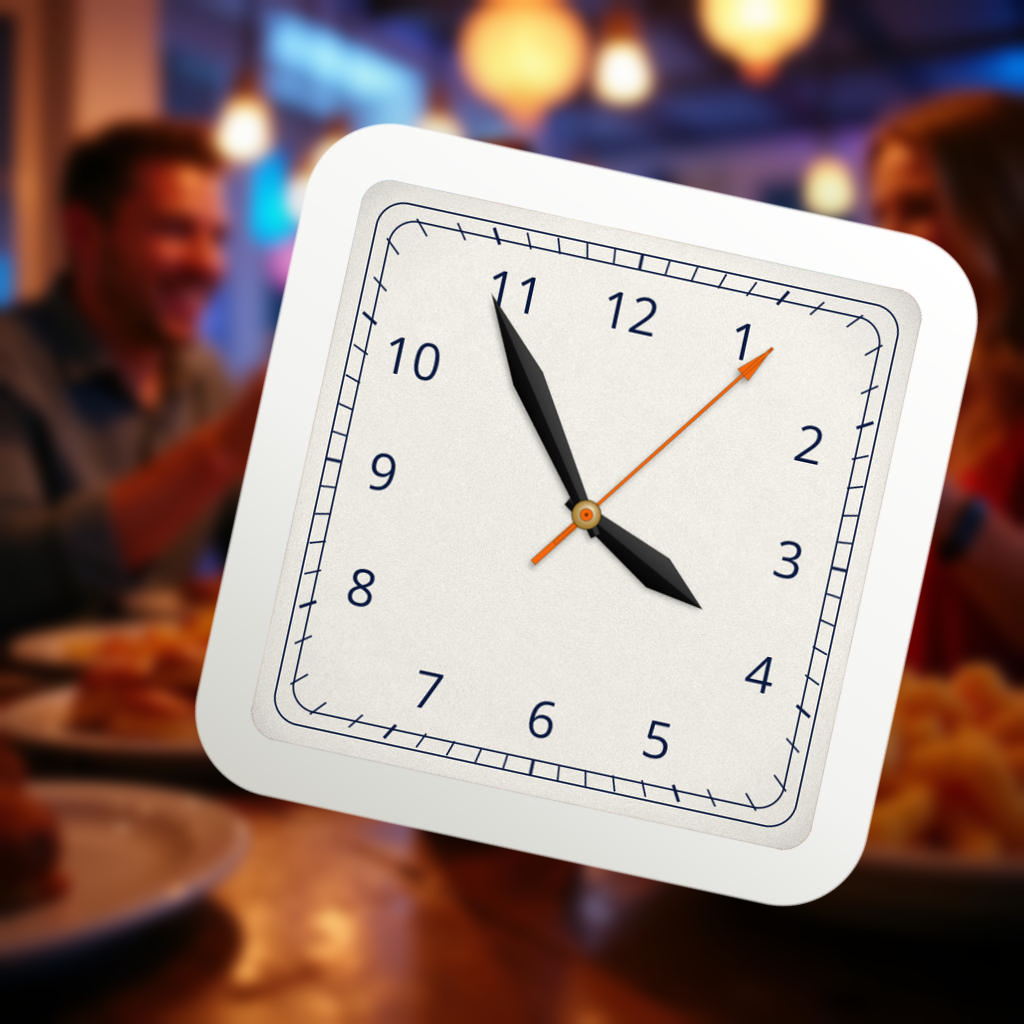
3 h 54 min 06 s
